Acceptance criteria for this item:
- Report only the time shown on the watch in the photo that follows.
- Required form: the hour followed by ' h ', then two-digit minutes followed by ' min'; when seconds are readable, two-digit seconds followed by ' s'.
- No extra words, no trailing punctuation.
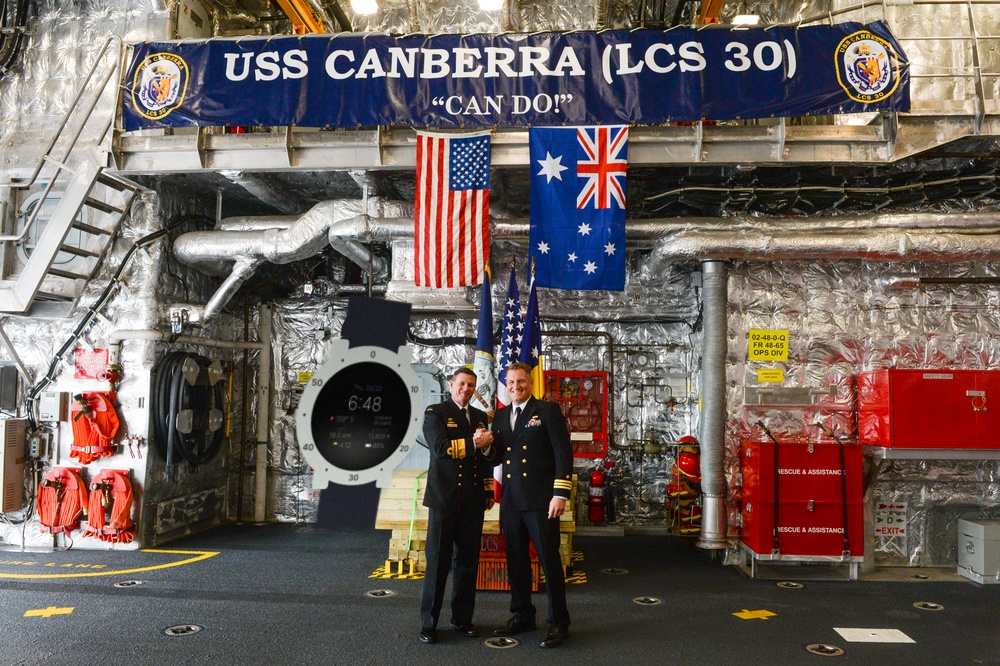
6 h 48 min
